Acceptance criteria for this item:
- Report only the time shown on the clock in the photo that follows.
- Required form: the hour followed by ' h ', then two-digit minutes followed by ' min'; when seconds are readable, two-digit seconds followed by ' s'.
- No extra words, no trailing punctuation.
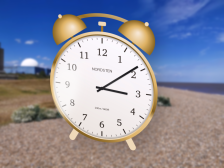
3 h 09 min
